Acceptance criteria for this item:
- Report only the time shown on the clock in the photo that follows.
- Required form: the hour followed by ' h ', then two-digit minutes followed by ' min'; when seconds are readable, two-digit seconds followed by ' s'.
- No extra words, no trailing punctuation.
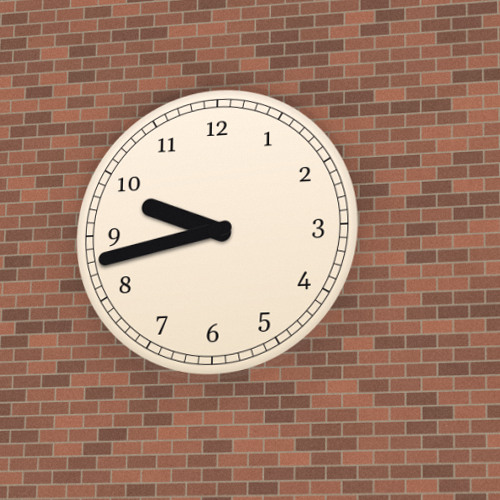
9 h 43 min
